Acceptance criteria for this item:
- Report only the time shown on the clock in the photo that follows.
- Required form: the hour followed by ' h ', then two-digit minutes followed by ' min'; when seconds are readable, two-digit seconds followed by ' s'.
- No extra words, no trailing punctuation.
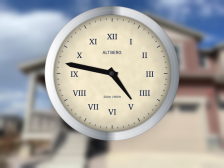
4 h 47 min
